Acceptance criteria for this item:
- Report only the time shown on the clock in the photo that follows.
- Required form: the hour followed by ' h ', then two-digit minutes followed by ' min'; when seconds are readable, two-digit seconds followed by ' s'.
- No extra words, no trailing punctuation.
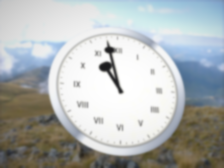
10 h 58 min
